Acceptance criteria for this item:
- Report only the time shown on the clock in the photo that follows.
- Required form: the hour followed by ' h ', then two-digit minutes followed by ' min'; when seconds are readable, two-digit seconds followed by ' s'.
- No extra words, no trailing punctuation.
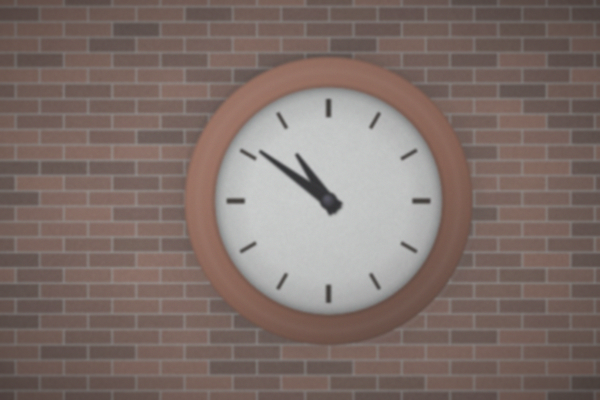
10 h 51 min
